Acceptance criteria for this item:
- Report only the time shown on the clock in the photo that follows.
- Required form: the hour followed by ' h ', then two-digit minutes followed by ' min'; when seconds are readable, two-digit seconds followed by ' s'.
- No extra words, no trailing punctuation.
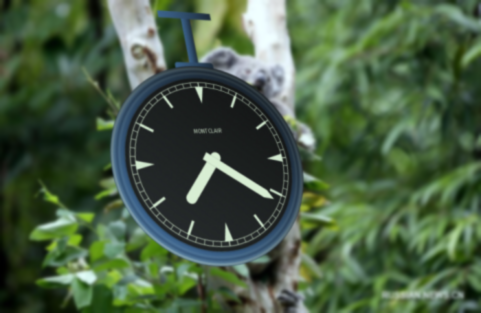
7 h 21 min
